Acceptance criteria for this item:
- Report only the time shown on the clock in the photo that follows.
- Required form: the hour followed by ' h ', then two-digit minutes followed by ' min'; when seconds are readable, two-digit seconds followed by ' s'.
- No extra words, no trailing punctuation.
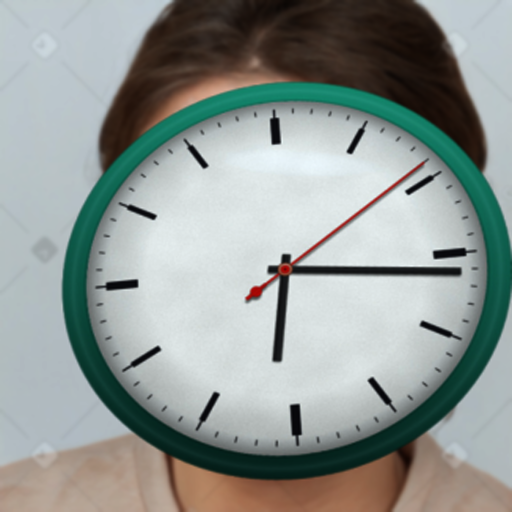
6 h 16 min 09 s
